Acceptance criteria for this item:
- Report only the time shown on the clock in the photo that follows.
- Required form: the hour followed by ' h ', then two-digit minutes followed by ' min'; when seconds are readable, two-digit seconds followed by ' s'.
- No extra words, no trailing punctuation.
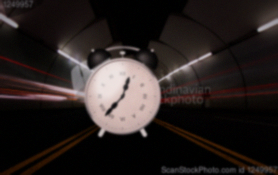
12 h 37 min
